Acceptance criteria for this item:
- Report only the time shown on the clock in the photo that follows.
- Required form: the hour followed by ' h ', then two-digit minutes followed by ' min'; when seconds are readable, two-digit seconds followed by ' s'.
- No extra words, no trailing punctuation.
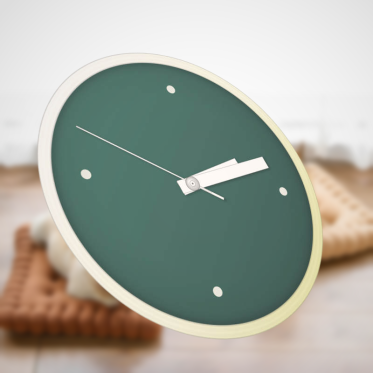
2 h 11 min 49 s
